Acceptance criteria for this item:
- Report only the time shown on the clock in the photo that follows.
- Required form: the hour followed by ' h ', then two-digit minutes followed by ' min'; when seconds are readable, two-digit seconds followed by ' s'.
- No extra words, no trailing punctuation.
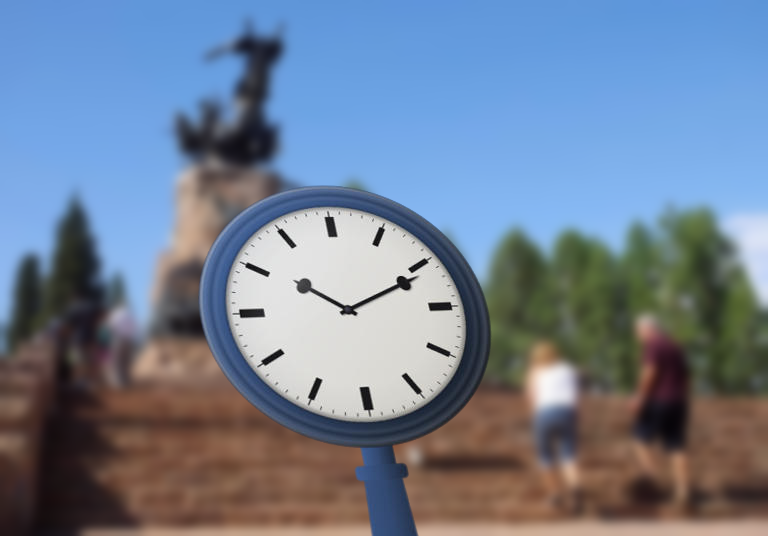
10 h 11 min
